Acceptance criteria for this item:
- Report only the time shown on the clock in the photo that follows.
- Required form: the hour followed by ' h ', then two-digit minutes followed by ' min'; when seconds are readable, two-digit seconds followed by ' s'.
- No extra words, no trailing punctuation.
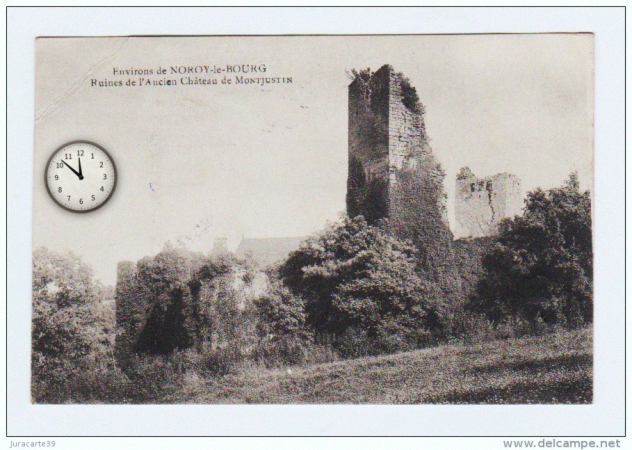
11 h 52 min
